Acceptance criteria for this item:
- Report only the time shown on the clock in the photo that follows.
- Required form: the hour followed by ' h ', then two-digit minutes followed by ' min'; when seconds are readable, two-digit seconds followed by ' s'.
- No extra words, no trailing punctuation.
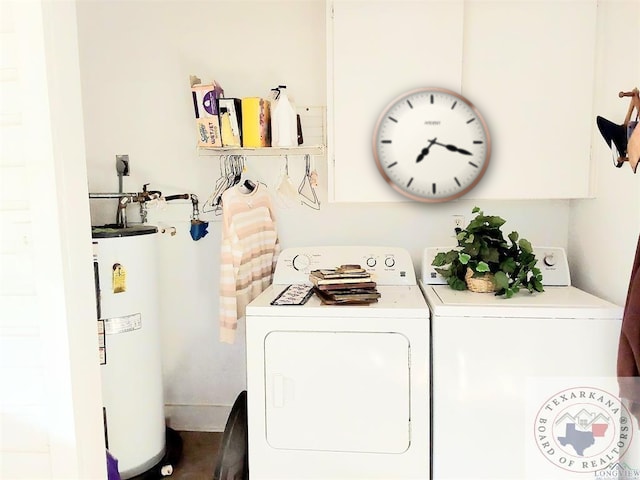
7 h 18 min
